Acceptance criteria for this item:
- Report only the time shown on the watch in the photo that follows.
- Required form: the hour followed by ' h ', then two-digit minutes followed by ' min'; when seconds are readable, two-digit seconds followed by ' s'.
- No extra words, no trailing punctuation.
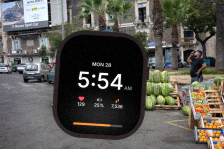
5 h 54 min
